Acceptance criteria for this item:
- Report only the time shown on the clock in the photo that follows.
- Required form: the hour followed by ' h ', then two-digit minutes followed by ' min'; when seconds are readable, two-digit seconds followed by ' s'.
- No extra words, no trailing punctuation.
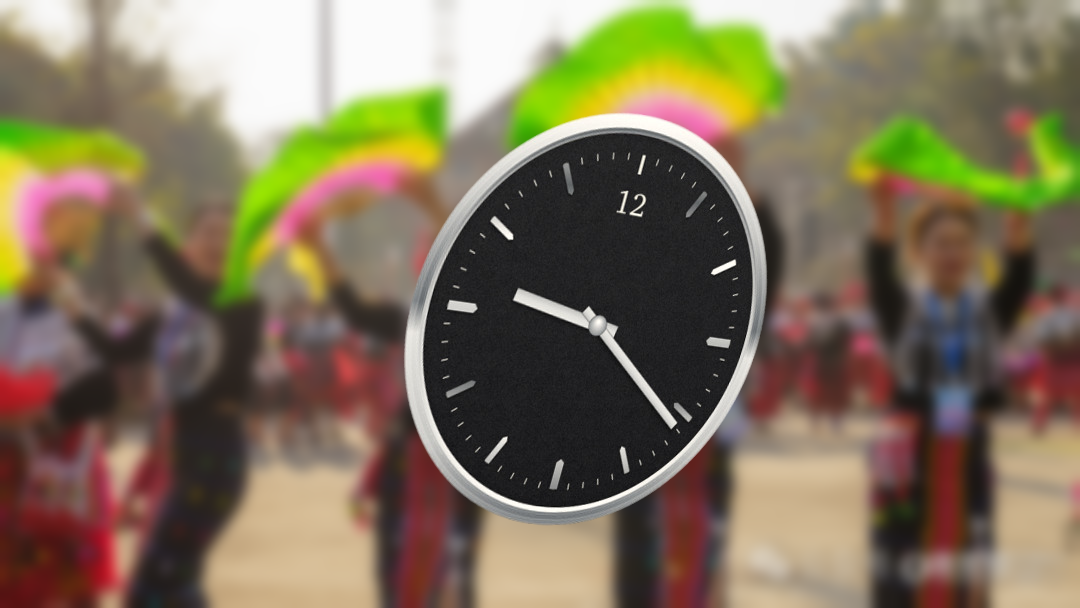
9 h 21 min
